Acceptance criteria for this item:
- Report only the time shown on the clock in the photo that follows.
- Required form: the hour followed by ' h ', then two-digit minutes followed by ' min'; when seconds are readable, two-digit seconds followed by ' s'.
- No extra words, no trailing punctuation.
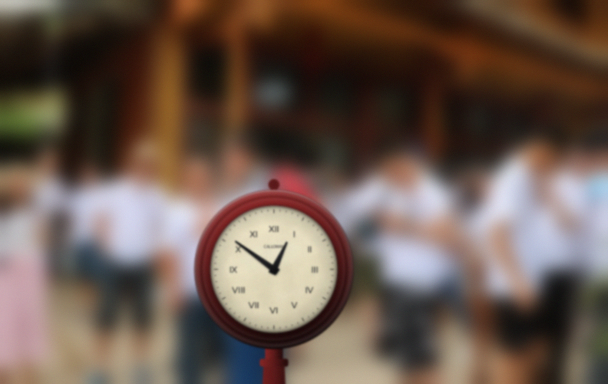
12 h 51 min
